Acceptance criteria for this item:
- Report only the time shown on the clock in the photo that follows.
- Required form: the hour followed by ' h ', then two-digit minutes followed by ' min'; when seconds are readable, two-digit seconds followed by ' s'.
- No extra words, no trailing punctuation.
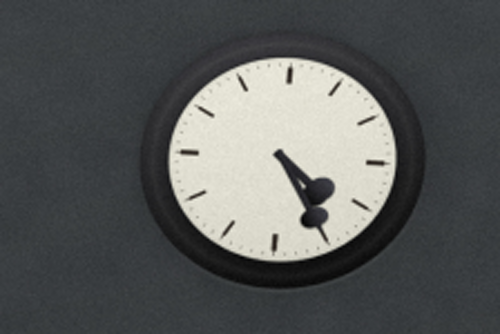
4 h 25 min
